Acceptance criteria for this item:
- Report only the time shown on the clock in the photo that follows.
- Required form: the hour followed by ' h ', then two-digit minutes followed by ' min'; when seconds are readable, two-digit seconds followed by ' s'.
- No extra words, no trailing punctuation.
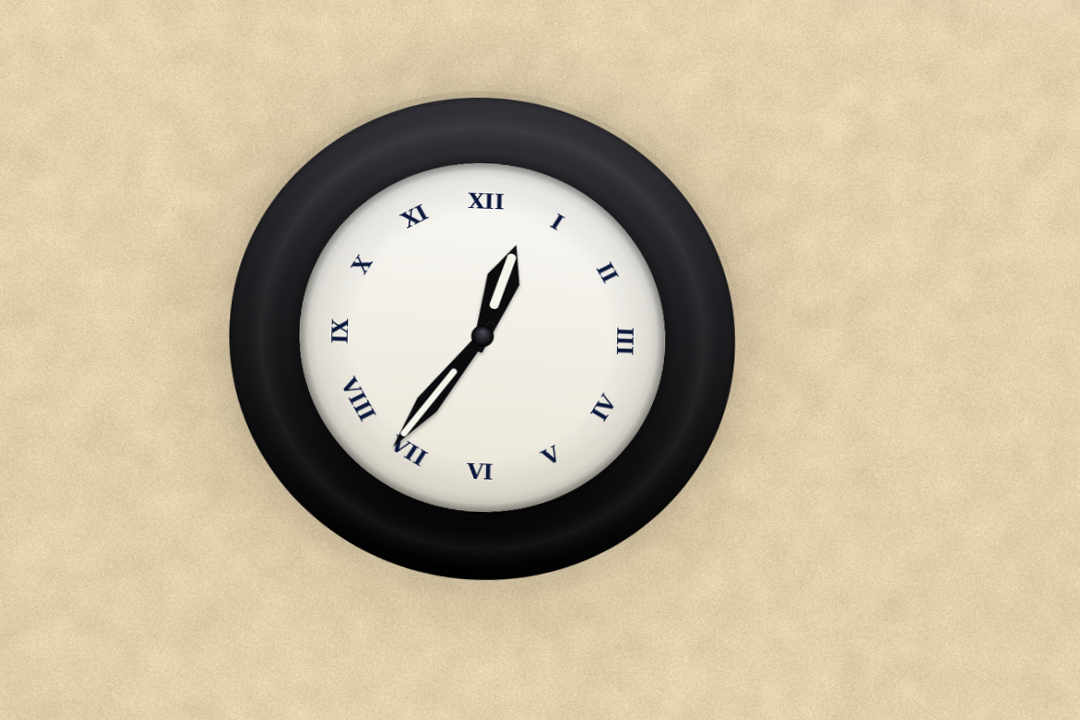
12 h 36 min
